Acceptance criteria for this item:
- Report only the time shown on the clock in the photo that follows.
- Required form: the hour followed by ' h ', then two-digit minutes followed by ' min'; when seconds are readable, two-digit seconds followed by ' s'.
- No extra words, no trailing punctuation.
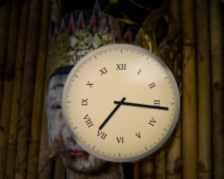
7 h 16 min
